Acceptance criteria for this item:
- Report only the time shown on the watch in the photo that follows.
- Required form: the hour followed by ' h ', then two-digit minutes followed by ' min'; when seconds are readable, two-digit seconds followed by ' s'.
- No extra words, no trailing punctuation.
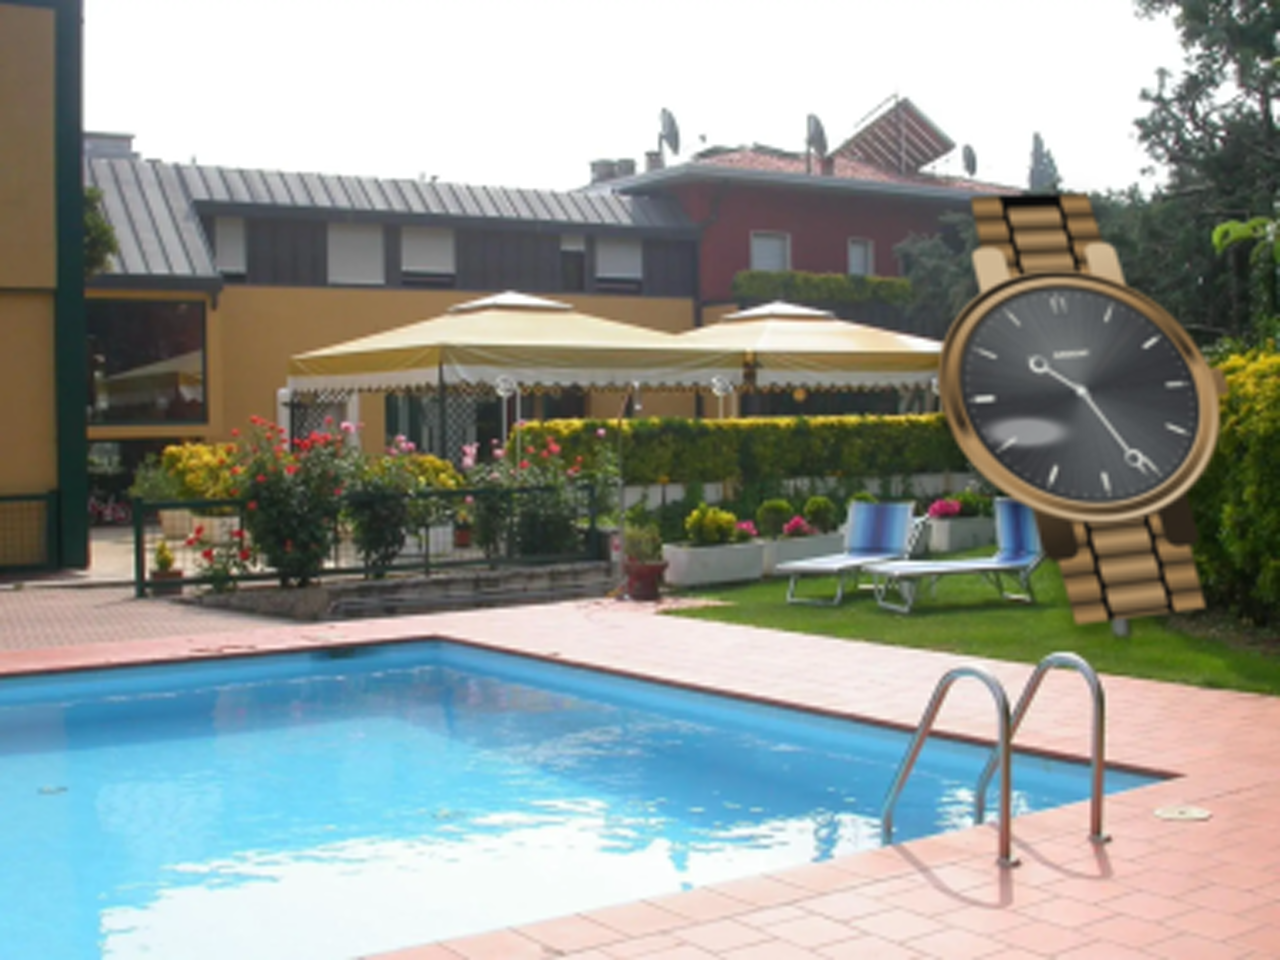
10 h 26 min
